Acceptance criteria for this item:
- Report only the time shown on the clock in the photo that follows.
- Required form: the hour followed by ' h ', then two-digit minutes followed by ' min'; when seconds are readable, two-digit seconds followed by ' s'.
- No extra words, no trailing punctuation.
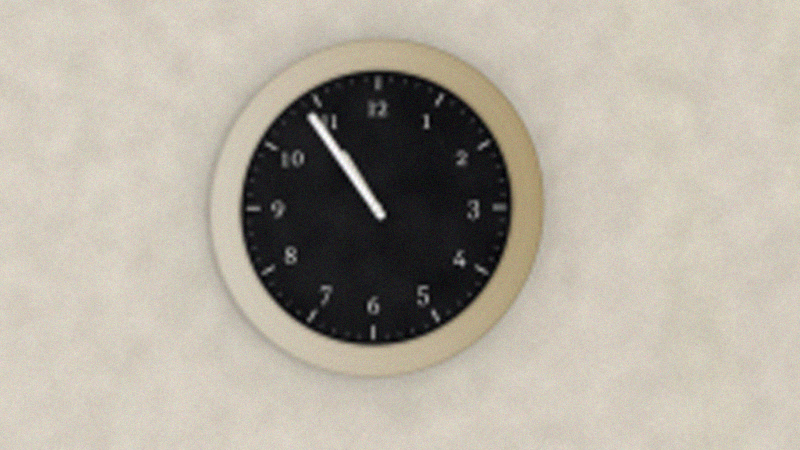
10 h 54 min
